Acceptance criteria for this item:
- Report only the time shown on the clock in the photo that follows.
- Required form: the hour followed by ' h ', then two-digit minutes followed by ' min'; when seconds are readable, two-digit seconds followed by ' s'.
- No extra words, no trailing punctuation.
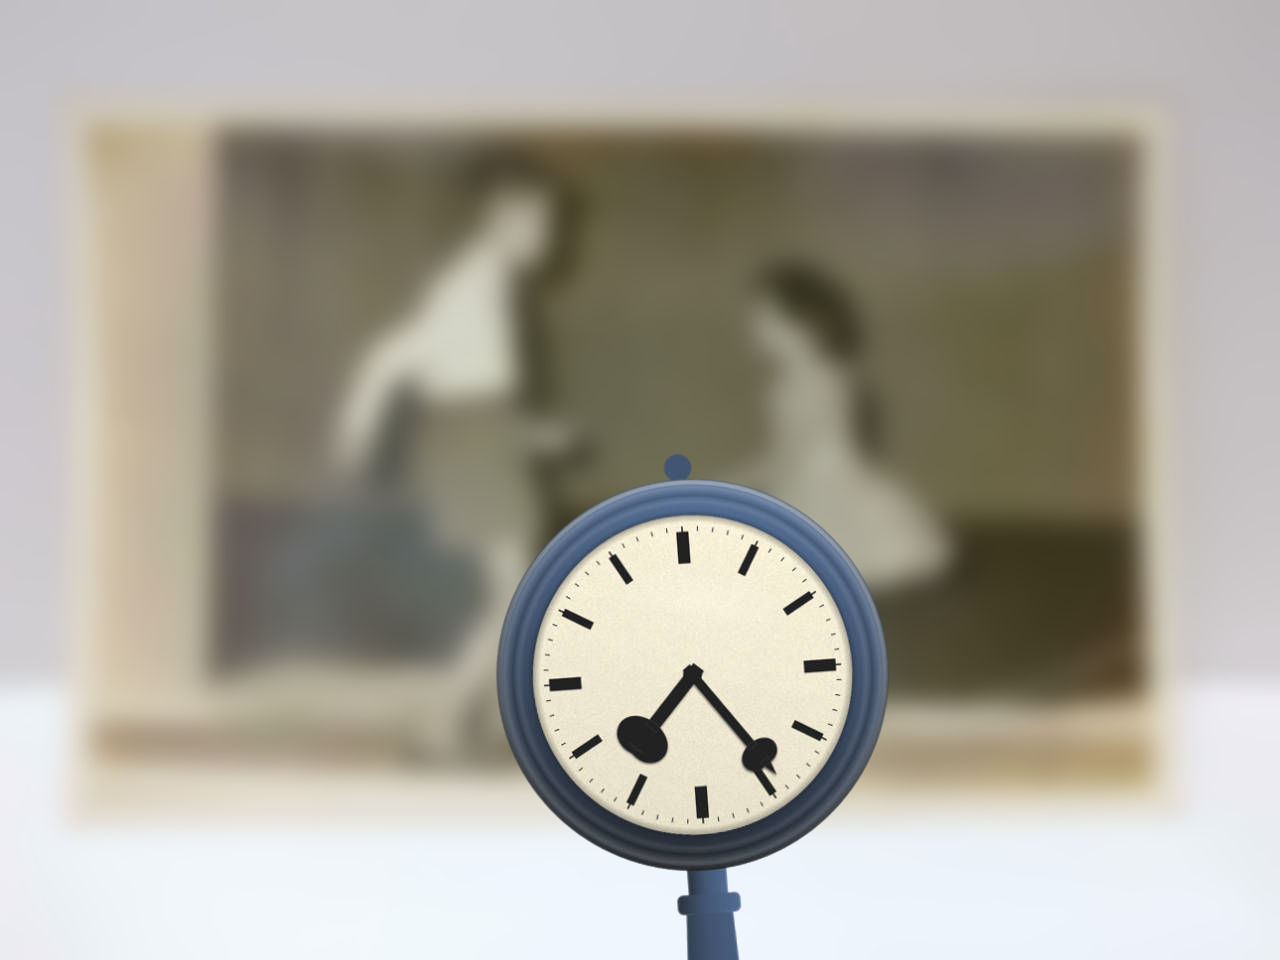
7 h 24 min
